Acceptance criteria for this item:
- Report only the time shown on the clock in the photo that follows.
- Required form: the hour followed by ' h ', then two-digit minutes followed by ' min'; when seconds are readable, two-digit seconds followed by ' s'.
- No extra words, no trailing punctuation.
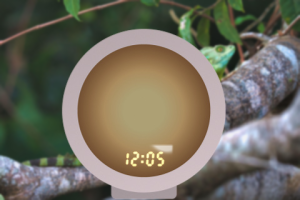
12 h 05 min
